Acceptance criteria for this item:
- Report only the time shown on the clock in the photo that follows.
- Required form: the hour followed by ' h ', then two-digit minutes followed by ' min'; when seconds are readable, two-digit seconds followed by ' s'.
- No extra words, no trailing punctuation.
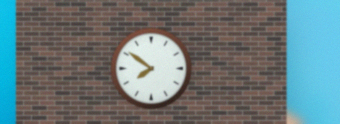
7 h 51 min
